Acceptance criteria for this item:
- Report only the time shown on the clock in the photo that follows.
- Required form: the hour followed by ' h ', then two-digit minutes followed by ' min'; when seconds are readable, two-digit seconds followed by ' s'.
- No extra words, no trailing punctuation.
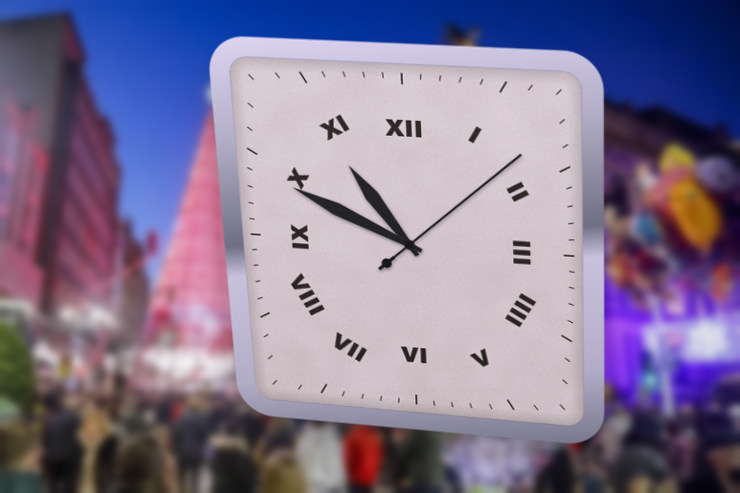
10 h 49 min 08 s
